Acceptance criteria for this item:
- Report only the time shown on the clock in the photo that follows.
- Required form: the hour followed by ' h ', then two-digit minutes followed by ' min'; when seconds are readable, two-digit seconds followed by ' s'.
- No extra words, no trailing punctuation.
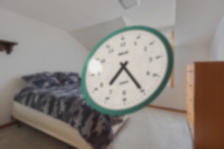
7 h 25 min
